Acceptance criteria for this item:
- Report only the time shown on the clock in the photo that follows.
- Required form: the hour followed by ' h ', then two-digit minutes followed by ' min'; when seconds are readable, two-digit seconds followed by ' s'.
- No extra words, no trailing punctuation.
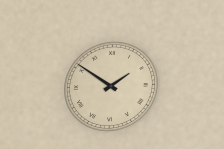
1 h 51 min
